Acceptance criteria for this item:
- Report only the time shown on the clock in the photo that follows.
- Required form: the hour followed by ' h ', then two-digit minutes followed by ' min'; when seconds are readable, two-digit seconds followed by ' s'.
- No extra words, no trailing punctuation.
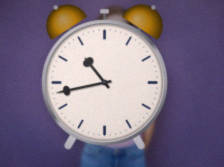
10 h 43 min
